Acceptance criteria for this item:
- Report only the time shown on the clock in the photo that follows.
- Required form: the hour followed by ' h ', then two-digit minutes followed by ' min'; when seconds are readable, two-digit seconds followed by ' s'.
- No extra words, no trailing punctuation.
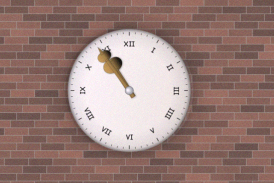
10 h 54 min
